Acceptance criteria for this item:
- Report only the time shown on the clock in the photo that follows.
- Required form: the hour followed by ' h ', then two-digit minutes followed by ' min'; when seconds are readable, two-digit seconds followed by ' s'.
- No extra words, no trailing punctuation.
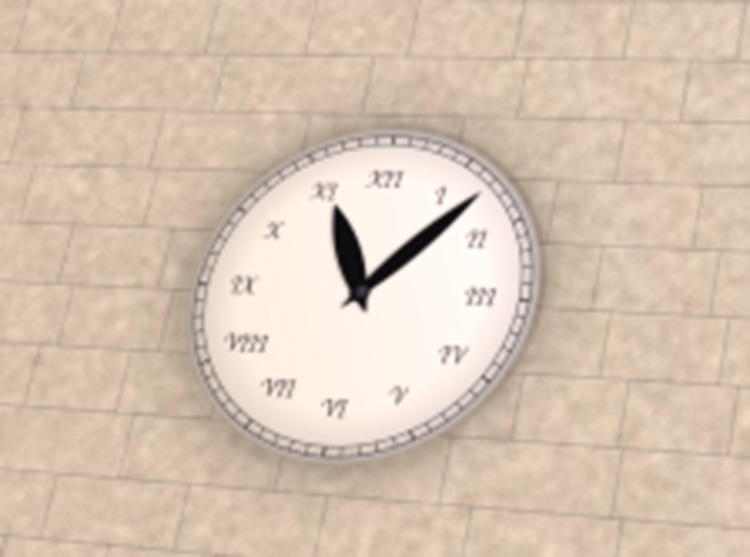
11 h 07 min
